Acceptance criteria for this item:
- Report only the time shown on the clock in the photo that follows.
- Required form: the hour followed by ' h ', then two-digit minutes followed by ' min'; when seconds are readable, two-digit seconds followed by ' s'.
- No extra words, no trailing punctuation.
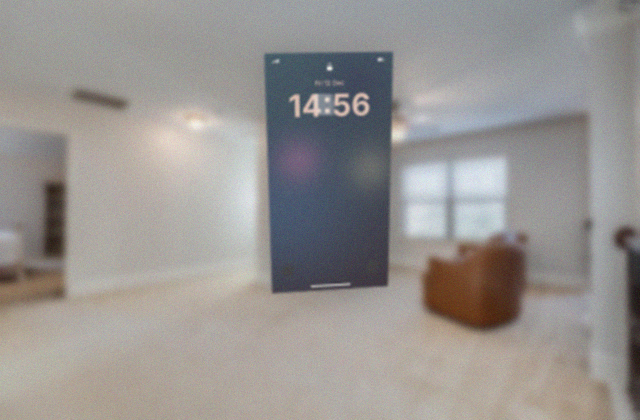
14 h 56 min
